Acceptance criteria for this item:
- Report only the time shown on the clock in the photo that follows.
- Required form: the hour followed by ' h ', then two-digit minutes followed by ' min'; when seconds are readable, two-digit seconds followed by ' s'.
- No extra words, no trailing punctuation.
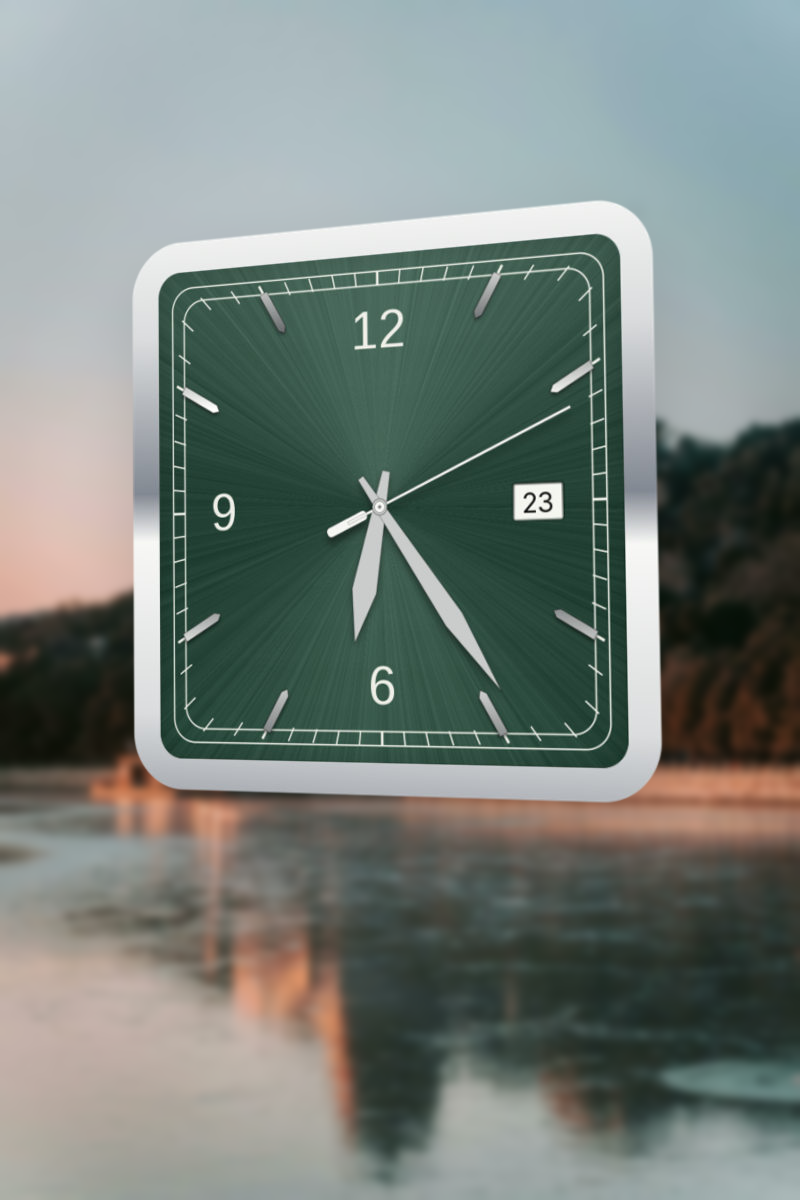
6 h 24 min 11 s
